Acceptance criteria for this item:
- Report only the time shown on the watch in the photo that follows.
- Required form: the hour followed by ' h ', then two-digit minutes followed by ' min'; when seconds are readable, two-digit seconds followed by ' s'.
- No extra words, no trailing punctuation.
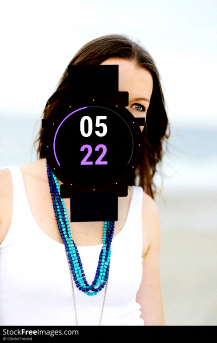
5 h 22 min
